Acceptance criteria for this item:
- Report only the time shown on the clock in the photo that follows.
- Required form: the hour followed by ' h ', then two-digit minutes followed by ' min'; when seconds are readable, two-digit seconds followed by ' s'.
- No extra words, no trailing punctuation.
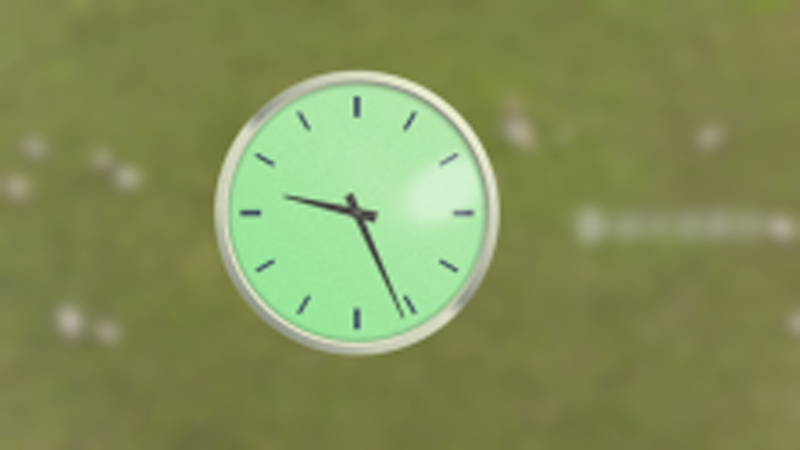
9 h 26 min
